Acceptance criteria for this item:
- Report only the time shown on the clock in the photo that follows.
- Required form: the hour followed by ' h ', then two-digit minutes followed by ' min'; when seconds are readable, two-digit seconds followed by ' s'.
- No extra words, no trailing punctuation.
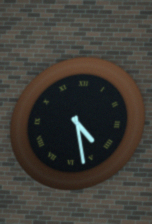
4 h 27 min
